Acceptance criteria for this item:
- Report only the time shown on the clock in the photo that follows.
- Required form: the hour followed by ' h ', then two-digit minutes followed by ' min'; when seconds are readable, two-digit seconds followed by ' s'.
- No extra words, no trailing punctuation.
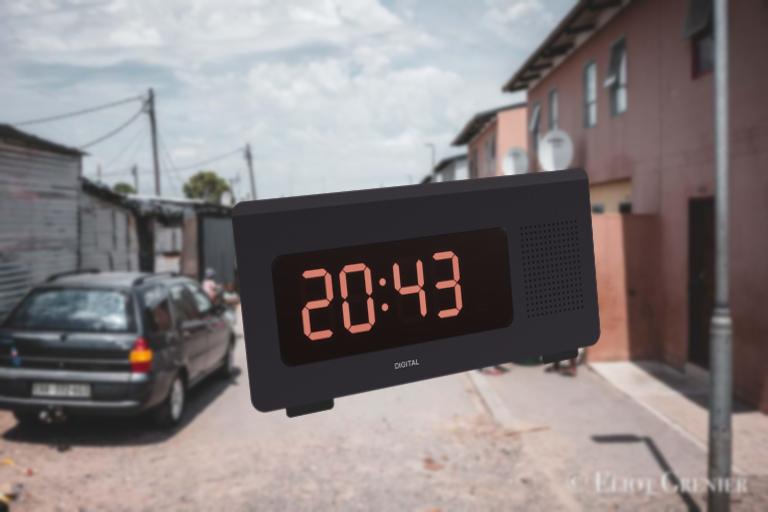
20 h 43 min
